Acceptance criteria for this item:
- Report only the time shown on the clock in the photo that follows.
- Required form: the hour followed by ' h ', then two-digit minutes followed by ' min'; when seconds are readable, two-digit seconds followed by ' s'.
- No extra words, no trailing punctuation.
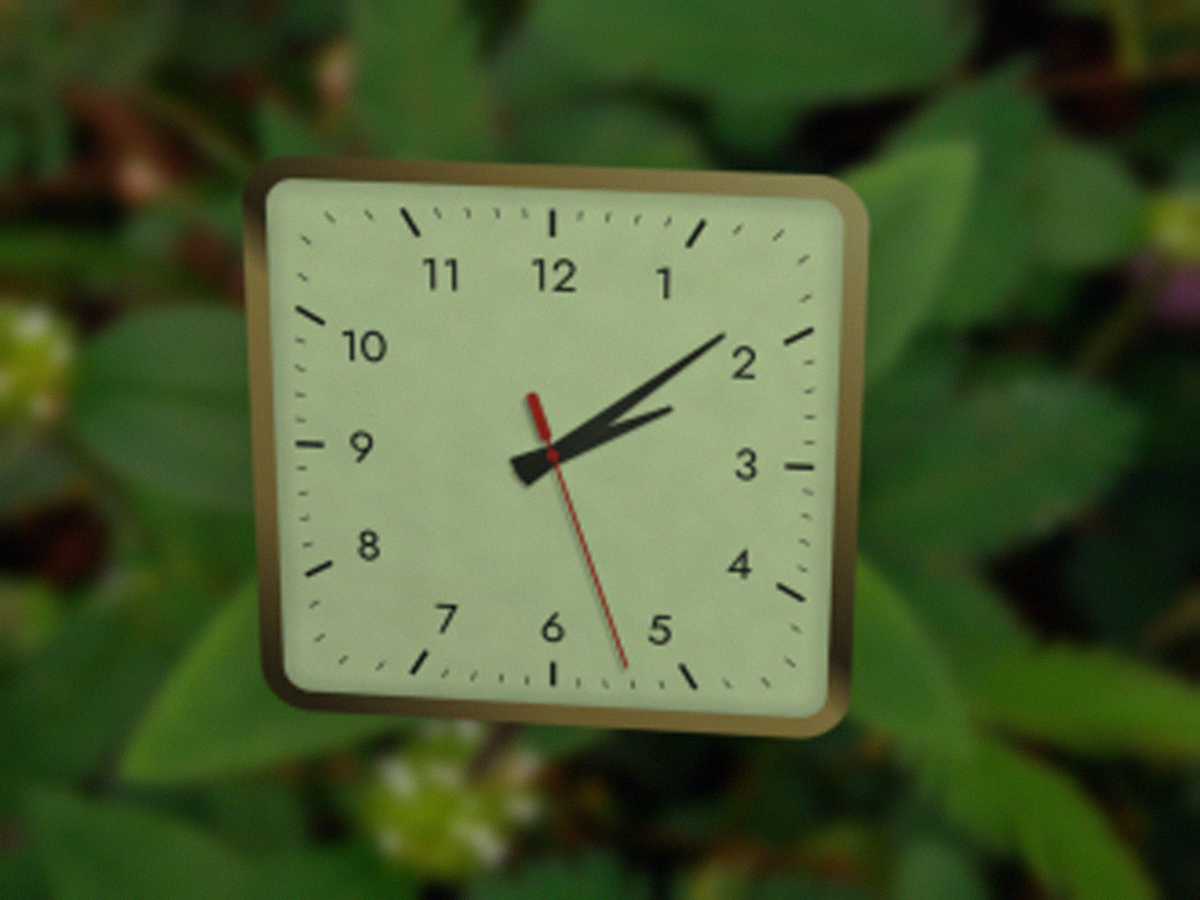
2 h 08 min 27 s
